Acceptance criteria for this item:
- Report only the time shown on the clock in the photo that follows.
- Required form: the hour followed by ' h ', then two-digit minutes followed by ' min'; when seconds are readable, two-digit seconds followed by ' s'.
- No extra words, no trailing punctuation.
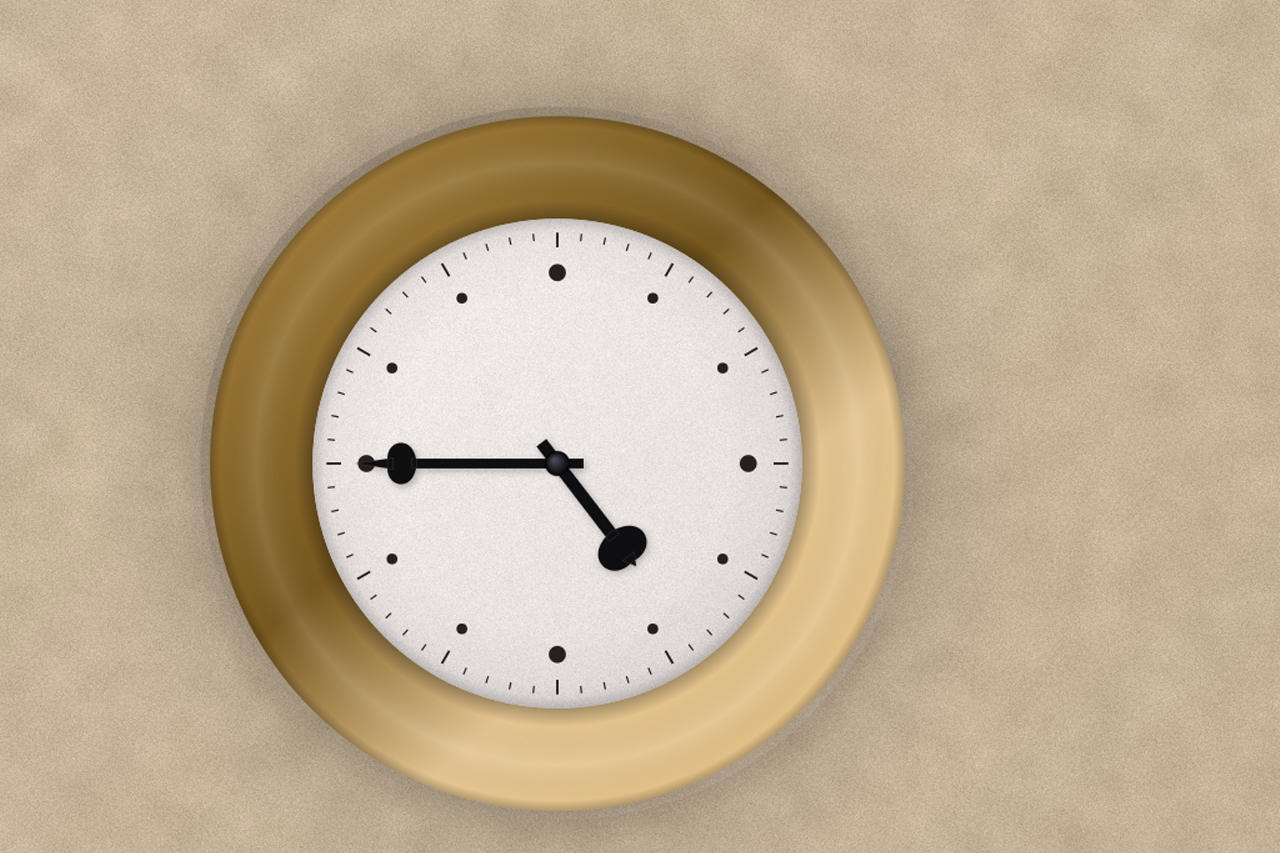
4 h 45 min
